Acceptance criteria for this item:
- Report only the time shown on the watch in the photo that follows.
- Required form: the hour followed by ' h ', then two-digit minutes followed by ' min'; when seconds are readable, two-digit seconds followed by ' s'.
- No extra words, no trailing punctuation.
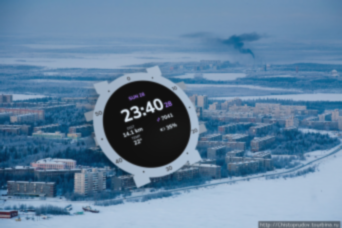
23 h 40 min
